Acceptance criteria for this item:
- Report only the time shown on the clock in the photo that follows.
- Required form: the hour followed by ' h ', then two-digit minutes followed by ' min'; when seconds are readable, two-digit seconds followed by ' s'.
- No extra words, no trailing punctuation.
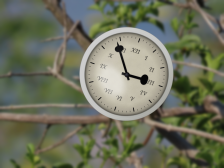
2 h 54 min
